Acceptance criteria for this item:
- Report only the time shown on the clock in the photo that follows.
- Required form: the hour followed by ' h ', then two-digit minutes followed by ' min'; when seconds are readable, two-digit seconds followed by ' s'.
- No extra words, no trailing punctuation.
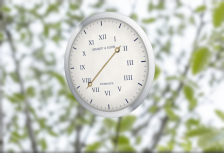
1 h 38 min
